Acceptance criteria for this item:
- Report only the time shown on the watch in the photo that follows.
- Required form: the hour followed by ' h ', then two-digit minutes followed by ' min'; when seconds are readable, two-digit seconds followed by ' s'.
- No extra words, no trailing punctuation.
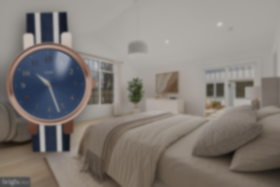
10 h 27 min
